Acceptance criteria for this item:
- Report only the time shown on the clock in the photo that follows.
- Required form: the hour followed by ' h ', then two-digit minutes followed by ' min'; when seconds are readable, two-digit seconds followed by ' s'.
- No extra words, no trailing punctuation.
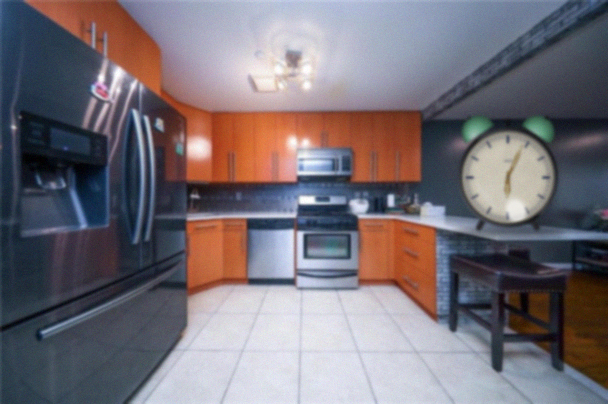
6 h 04 min
